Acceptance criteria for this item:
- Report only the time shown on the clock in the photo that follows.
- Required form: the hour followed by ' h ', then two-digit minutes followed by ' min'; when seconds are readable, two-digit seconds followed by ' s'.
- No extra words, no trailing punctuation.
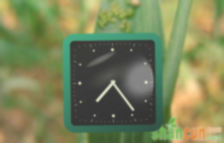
7 h 24 min
